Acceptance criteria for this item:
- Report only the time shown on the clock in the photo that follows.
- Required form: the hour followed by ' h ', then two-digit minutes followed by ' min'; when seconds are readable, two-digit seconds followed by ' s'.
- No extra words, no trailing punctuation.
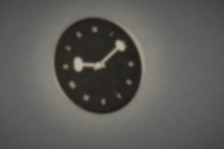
9 h 09 min
